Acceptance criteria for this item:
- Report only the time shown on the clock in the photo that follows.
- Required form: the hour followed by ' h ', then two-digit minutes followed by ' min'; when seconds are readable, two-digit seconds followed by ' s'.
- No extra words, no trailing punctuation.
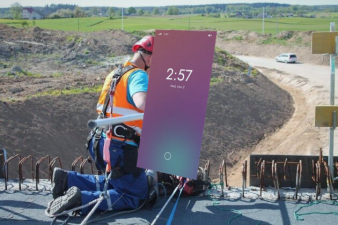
2 h 57 min
